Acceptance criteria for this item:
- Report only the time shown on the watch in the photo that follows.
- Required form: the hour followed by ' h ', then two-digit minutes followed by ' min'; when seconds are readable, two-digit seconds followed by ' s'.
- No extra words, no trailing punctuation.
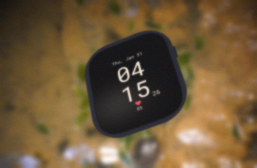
4 h 15 min
